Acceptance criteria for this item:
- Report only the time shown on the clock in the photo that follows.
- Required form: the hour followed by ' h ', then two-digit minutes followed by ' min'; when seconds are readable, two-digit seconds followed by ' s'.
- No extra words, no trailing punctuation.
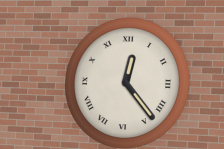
12 h 23 min
